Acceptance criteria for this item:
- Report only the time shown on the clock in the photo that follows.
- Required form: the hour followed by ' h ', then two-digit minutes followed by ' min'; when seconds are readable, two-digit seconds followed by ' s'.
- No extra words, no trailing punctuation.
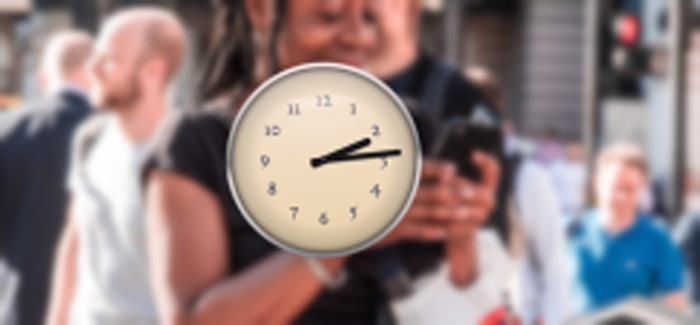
2 h 14 min
